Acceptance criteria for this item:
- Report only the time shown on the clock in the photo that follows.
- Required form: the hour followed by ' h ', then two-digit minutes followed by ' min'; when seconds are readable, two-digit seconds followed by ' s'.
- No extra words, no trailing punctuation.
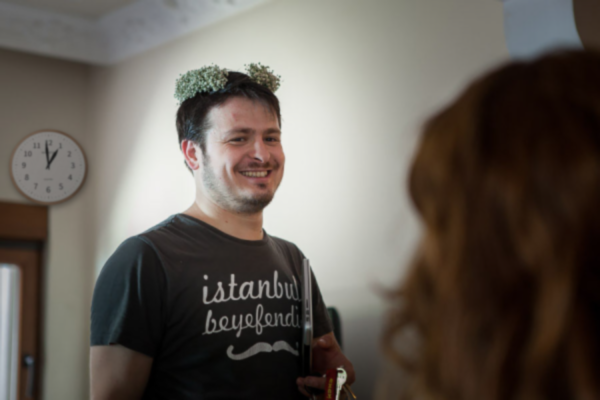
12 h 59 min
